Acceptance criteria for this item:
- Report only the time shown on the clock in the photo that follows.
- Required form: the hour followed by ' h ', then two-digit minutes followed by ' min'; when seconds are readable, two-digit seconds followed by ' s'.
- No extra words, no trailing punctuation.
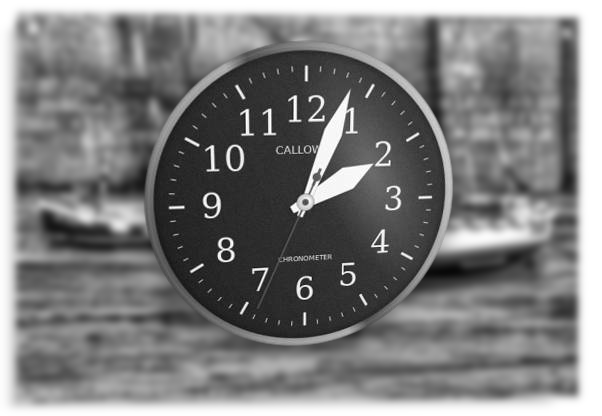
2 h 03 min 34 s
